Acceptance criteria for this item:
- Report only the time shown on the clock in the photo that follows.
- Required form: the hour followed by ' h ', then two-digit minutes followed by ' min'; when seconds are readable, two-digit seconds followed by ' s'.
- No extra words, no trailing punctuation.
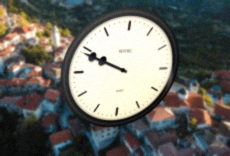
9 h 49 min
